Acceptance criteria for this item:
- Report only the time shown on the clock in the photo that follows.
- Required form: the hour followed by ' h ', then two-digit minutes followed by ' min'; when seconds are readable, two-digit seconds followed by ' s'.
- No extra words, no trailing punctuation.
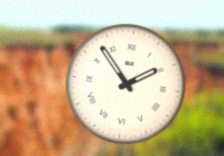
1 h 53 min
